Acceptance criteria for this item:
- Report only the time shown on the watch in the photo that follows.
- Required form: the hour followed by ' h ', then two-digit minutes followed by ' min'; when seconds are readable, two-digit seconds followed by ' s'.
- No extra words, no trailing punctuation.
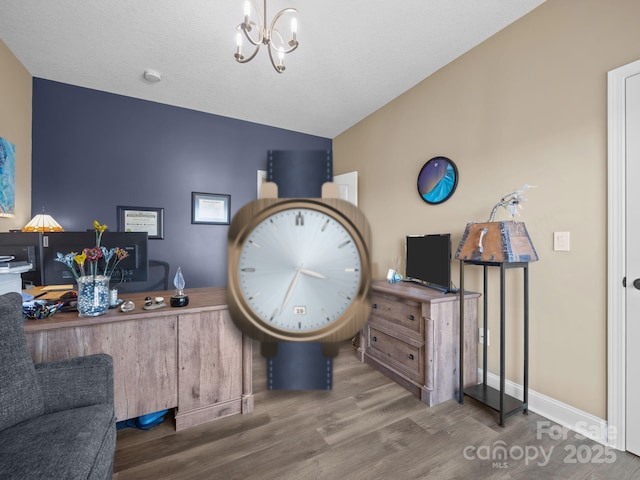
3 h 34 min
